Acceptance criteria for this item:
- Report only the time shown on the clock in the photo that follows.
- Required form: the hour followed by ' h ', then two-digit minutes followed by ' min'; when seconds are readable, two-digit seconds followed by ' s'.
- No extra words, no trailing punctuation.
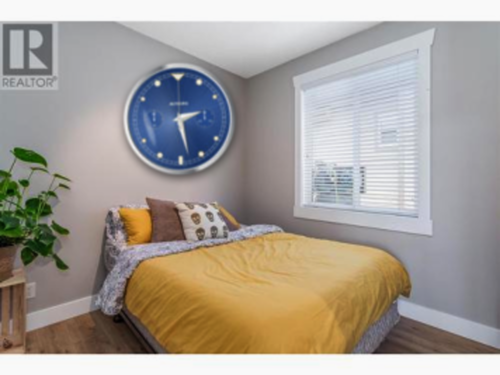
2 h 28 min
